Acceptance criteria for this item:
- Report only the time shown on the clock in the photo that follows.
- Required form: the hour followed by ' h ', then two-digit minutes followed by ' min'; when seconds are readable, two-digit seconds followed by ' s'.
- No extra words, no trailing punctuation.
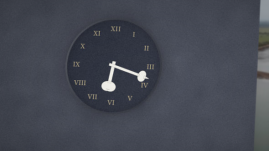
6 h 18 min
